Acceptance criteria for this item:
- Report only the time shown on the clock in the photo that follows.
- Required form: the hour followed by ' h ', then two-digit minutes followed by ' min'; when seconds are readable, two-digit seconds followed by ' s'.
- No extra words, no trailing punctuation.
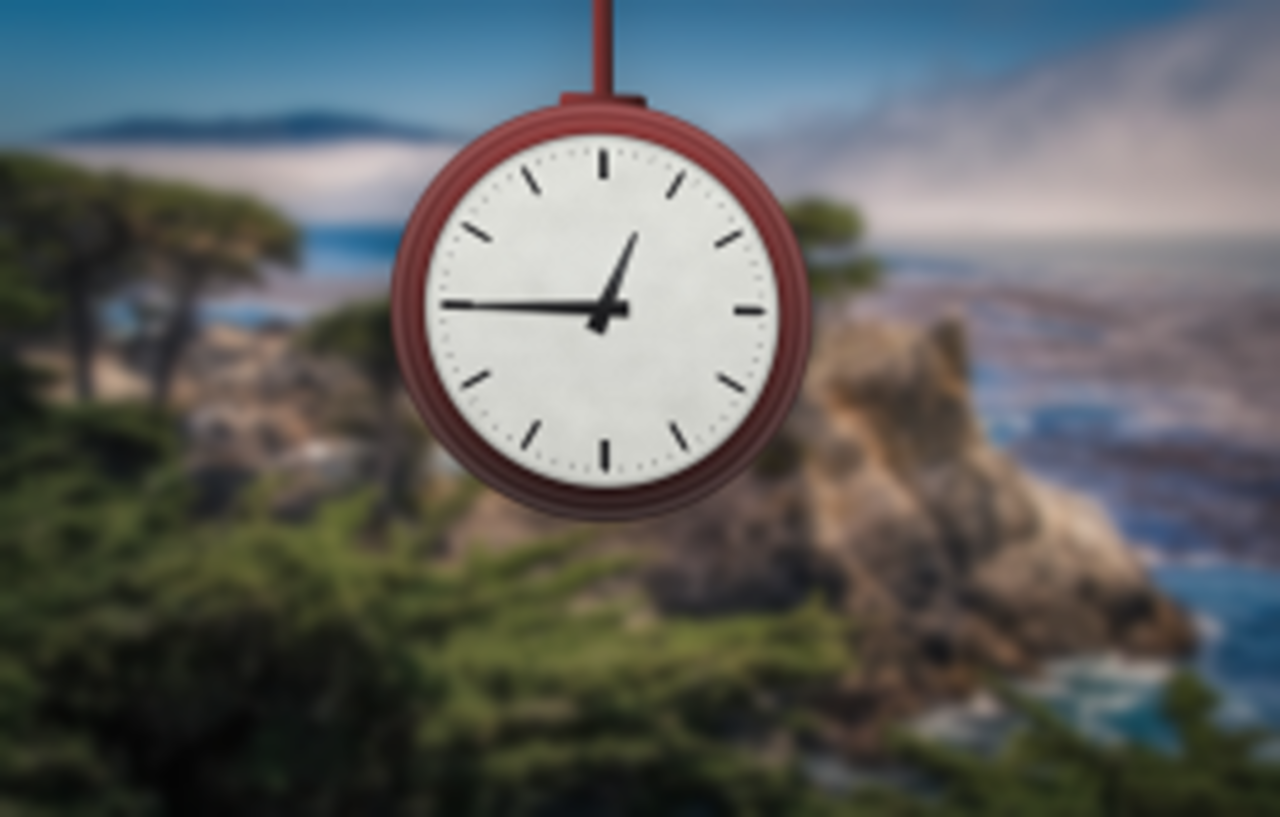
12 h 45 min
